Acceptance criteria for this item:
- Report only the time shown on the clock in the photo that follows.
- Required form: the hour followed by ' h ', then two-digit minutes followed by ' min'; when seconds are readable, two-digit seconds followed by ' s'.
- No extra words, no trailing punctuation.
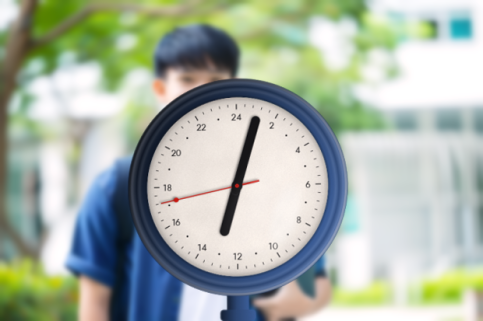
13 h 02 min 43 s
